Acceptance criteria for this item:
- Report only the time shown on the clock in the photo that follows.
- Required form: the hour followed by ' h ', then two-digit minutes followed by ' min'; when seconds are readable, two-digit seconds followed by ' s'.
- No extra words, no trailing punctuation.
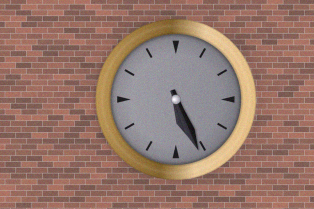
5 h 26 min
